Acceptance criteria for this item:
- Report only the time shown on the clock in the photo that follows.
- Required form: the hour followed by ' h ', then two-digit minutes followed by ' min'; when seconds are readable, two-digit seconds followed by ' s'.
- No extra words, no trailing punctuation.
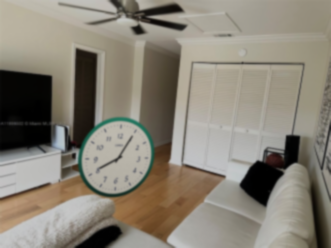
8 h 05 min
